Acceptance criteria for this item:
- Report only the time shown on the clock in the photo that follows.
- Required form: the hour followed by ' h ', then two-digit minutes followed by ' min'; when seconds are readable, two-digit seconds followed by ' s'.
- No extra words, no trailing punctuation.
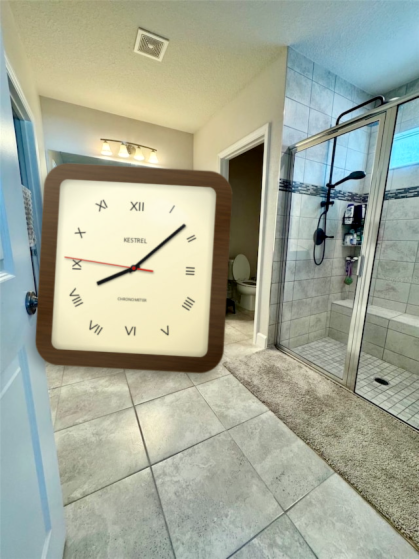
8 h 07 min 46 s
